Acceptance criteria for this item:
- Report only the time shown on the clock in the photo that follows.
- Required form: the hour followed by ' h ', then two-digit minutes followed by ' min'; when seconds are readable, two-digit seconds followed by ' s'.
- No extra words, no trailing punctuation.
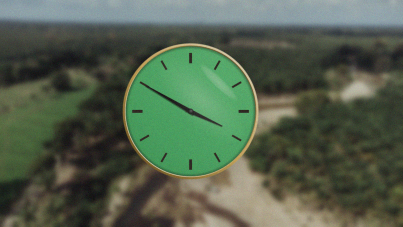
3 h 50 min
